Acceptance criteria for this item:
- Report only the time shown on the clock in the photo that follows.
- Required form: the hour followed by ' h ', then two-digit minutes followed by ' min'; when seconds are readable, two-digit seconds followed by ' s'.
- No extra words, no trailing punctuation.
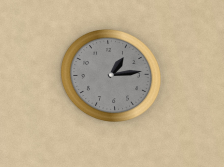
1 h 14 min
